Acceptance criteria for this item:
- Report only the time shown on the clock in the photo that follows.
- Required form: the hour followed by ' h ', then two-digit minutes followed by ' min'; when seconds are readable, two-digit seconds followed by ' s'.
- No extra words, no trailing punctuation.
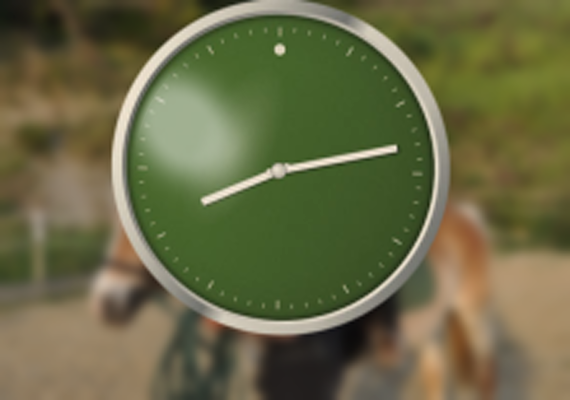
8 h 13 min
